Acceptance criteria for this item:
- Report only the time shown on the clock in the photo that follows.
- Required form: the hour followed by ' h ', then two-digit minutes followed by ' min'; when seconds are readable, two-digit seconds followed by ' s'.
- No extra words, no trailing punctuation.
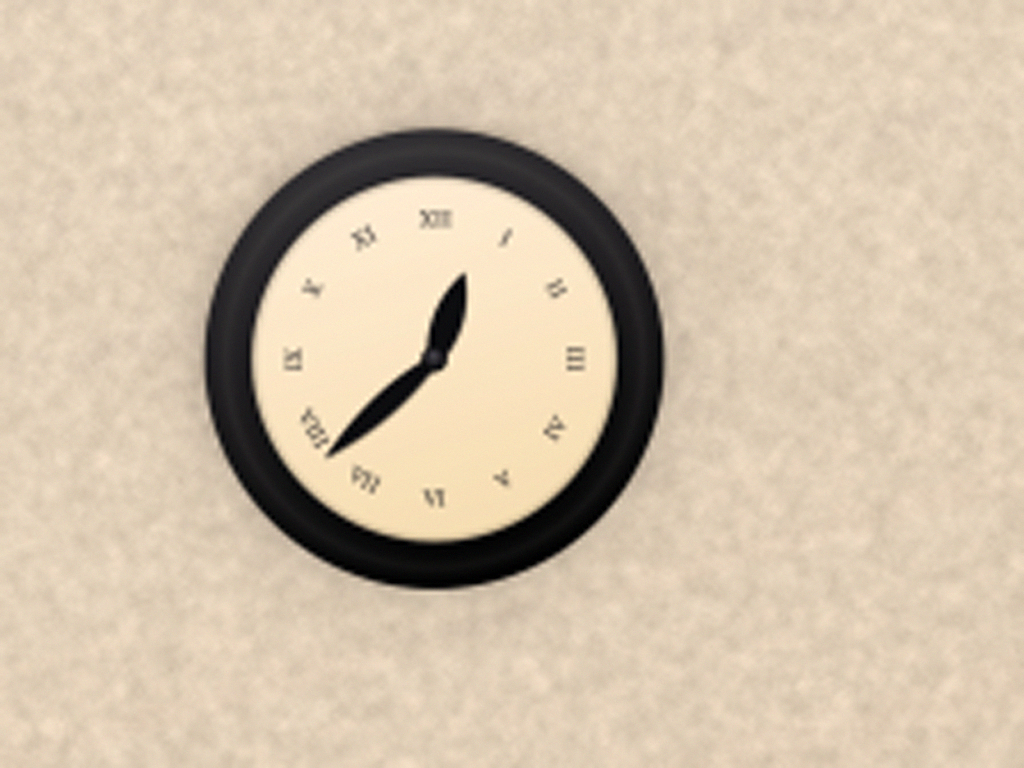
12 h 38 min
